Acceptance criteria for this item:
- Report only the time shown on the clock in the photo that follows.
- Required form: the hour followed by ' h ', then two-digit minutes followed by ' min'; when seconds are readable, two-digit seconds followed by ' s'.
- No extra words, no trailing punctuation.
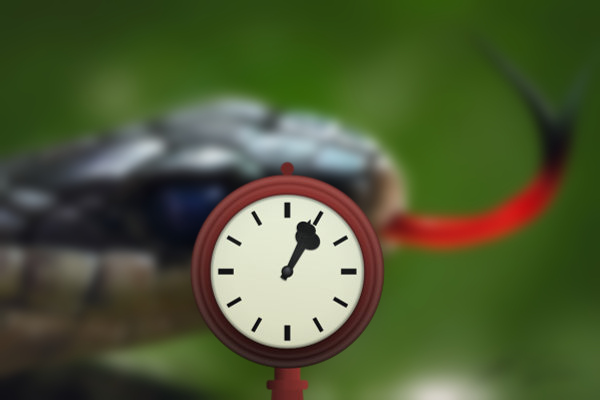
1 h 04 min
